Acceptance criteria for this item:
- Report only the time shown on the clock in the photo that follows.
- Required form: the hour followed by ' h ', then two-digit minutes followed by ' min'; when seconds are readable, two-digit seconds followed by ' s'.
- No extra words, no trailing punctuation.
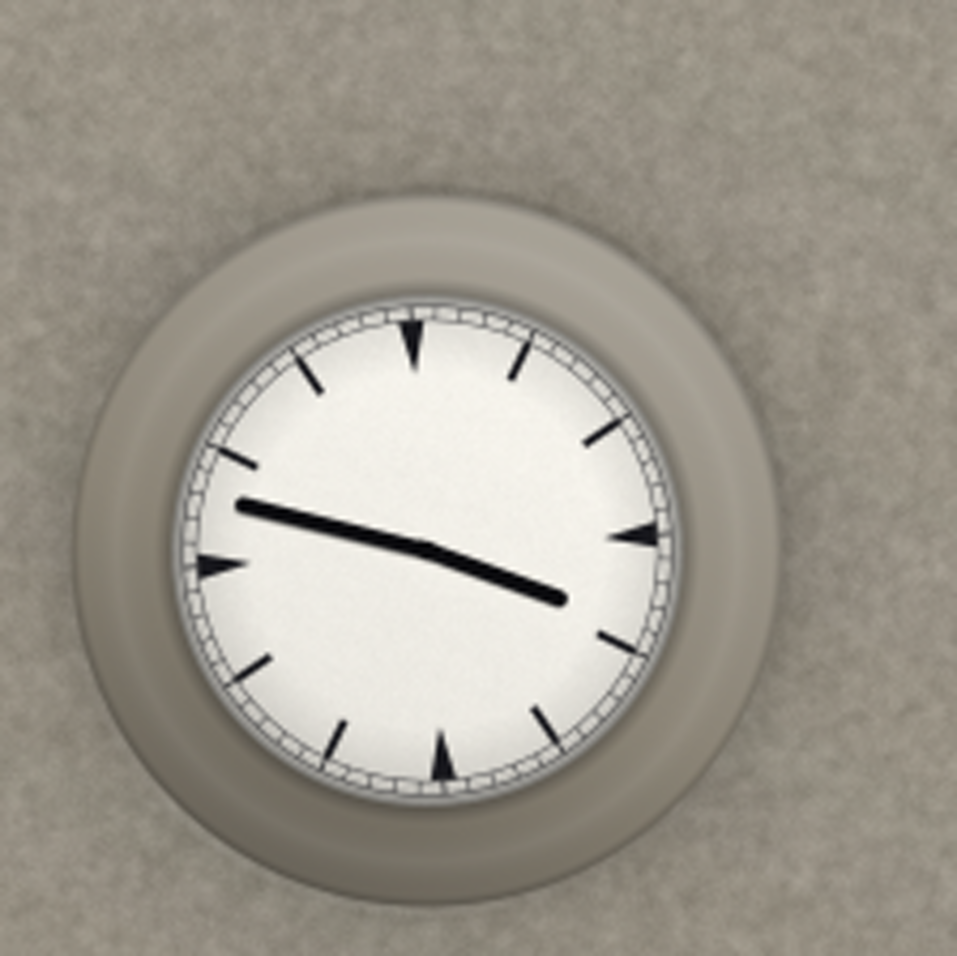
3 h 48 min
